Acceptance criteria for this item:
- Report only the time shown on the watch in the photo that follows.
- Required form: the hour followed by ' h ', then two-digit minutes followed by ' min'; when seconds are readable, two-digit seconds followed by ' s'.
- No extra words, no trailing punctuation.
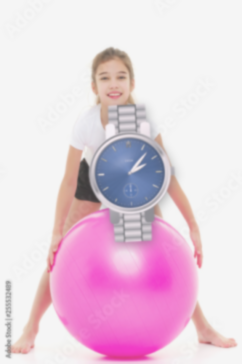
2 h 07 min
